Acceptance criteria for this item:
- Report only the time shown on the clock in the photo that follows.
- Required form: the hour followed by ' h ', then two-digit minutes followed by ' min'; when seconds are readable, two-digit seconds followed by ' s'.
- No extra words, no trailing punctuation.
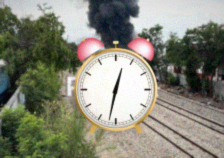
12 h 32 min
